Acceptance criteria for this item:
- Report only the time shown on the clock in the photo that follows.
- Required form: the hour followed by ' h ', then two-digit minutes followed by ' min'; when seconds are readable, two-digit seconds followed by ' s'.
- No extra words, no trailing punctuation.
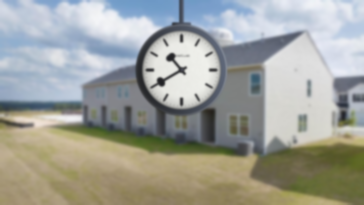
10 h 40 min
